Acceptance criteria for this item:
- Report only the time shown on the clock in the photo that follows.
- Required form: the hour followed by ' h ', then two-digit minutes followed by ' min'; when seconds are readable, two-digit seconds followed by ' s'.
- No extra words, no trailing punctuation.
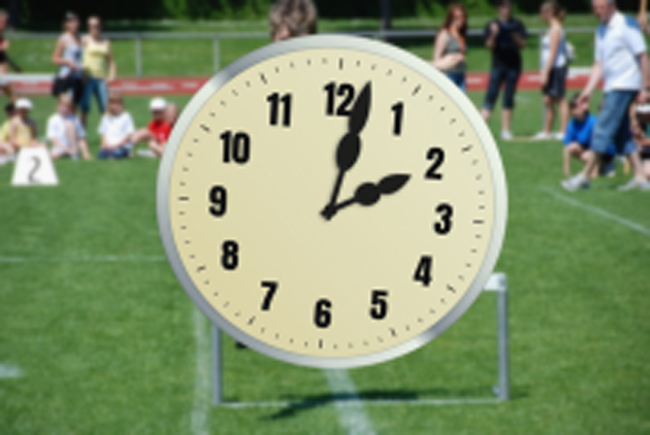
2 h 02 min
